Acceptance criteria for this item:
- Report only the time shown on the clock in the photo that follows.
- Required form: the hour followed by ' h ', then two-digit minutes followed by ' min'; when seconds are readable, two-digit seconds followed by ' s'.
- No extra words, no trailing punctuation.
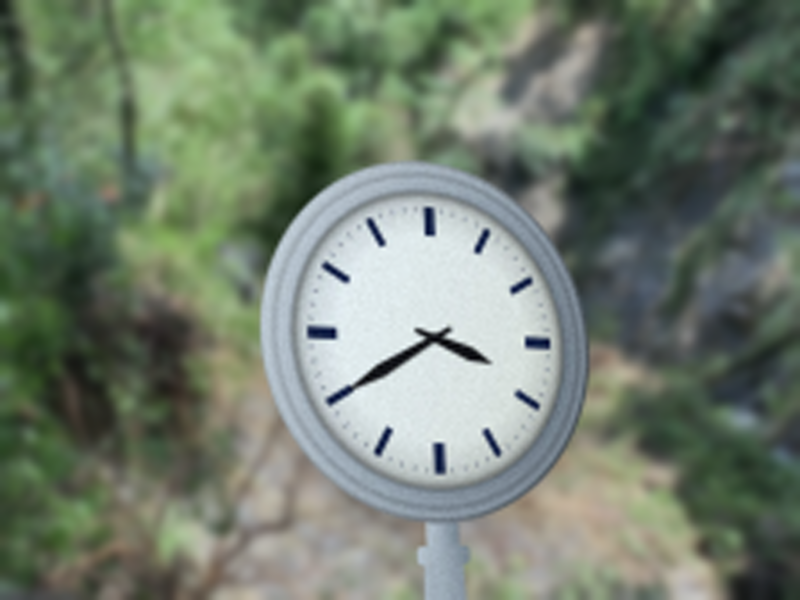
3 h 40 min
